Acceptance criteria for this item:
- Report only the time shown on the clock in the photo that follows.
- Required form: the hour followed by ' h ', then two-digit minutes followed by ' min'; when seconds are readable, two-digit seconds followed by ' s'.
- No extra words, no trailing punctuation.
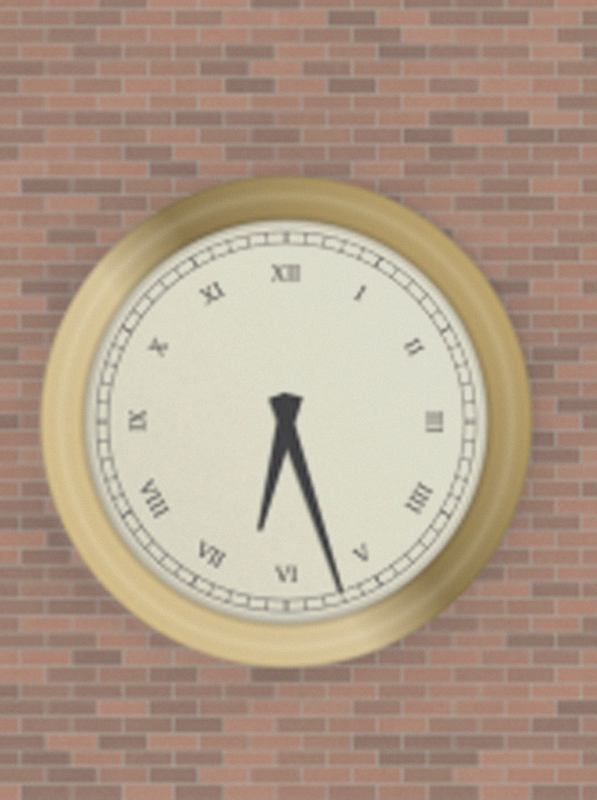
6 h 27 min
